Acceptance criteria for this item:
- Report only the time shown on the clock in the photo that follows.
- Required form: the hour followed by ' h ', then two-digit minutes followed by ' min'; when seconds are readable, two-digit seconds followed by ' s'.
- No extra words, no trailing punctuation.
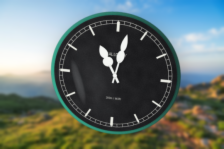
11 h 02 min
